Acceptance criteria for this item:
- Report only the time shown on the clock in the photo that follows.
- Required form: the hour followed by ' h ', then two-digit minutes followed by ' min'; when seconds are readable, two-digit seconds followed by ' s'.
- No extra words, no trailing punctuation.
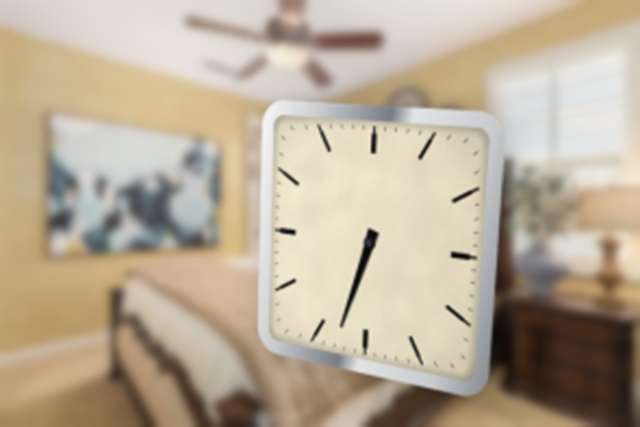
6 h 33 min
